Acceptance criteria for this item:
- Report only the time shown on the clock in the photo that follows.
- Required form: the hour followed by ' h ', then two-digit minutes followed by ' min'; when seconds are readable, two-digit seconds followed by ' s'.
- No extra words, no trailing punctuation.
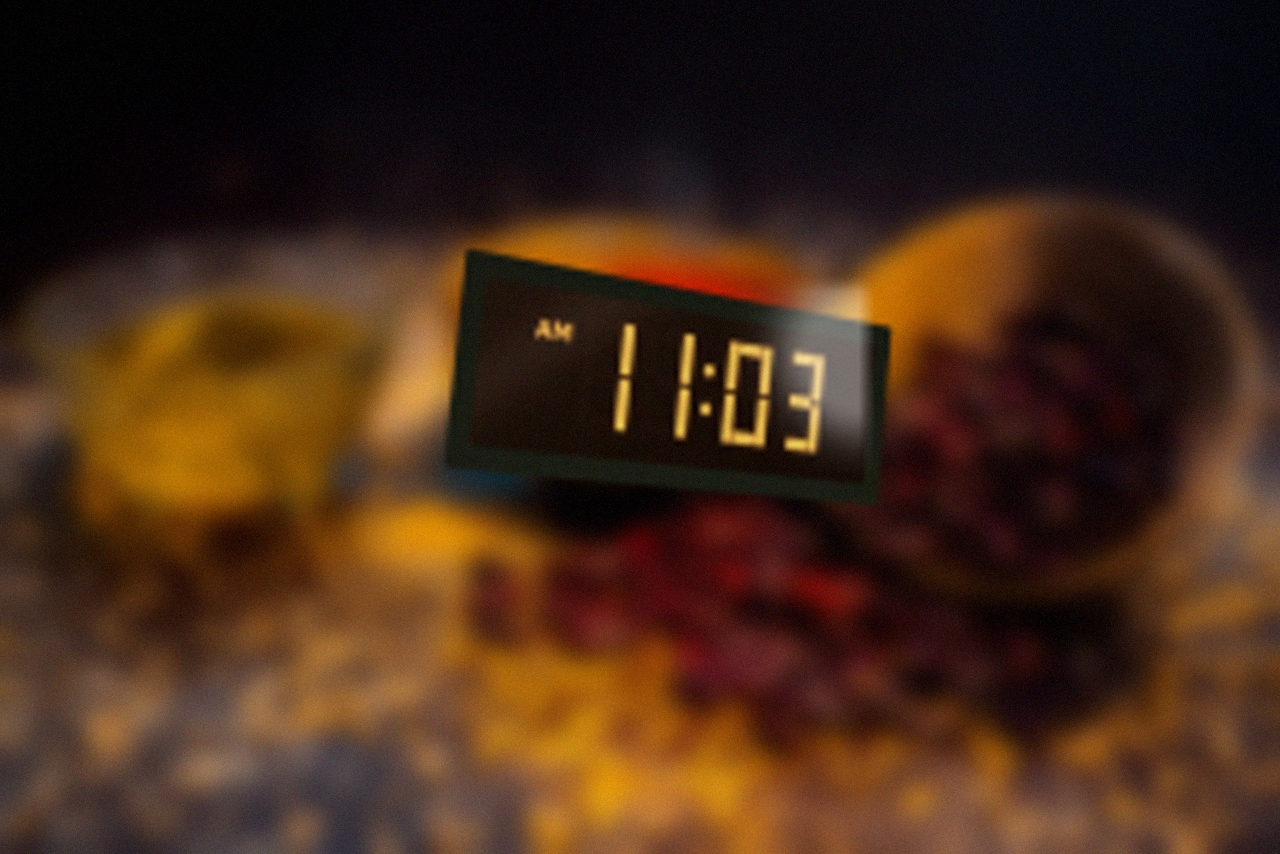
11 h 03 min
